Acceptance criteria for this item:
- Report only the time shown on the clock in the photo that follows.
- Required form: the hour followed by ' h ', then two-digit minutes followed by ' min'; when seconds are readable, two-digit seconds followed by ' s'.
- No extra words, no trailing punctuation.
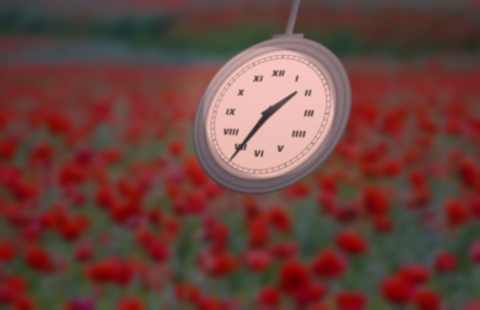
1 h 35 min
